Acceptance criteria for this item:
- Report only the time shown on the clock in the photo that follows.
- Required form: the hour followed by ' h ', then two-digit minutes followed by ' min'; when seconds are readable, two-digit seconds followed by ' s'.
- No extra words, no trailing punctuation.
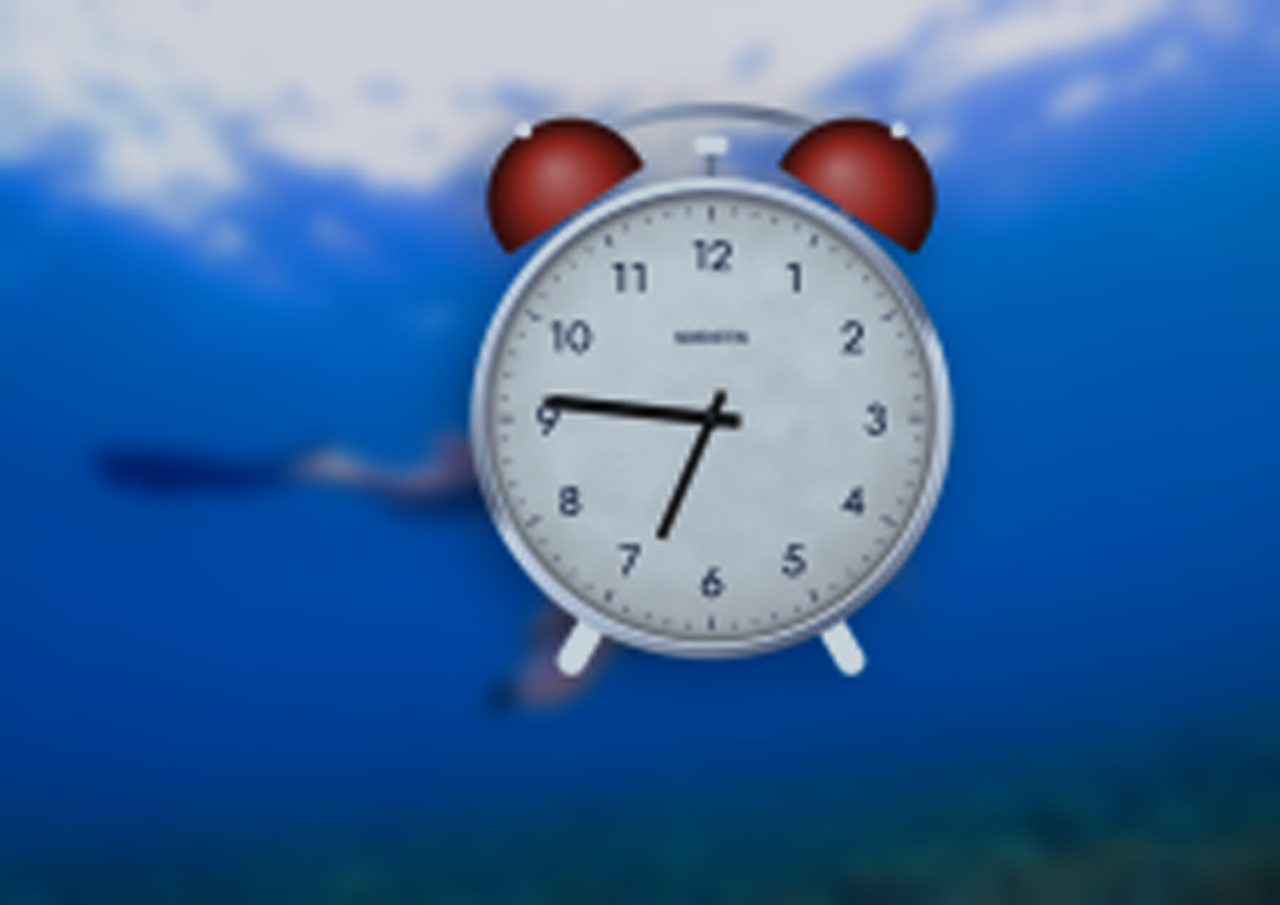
6 h 46 min
